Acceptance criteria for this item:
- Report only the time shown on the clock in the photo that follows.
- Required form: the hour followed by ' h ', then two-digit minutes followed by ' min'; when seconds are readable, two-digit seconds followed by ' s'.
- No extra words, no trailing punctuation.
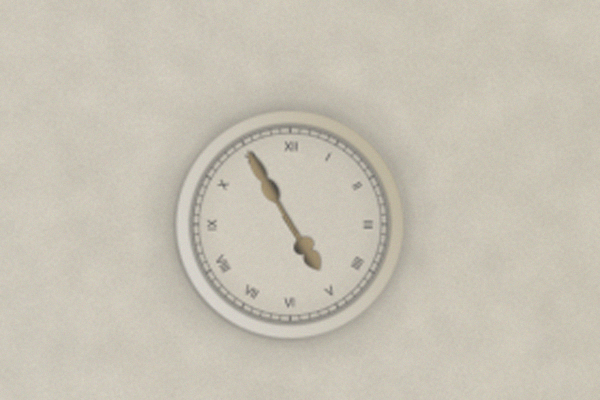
4 h 55 min
